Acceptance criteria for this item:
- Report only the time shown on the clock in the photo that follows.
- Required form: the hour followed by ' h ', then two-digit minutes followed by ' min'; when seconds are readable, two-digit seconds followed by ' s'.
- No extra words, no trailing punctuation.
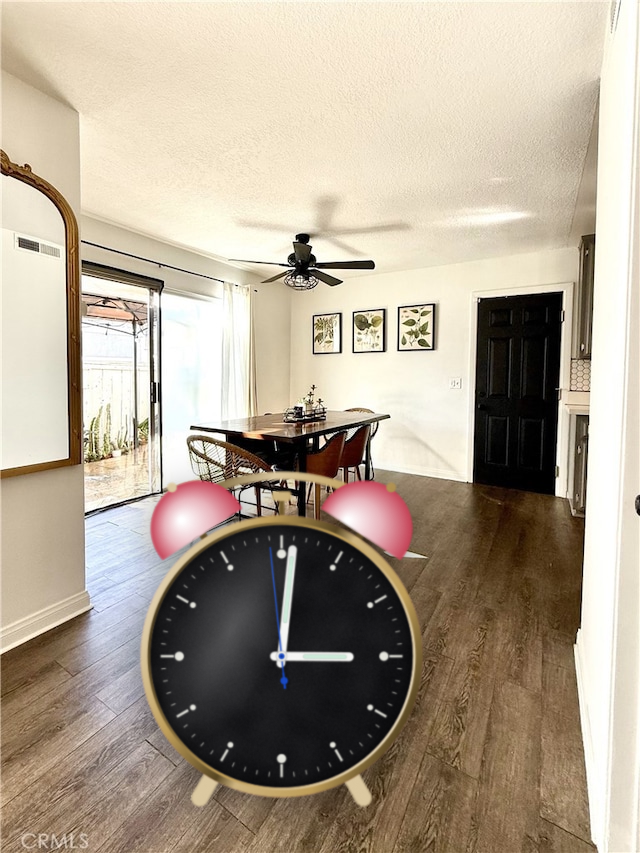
3 h 00 min 59 s
